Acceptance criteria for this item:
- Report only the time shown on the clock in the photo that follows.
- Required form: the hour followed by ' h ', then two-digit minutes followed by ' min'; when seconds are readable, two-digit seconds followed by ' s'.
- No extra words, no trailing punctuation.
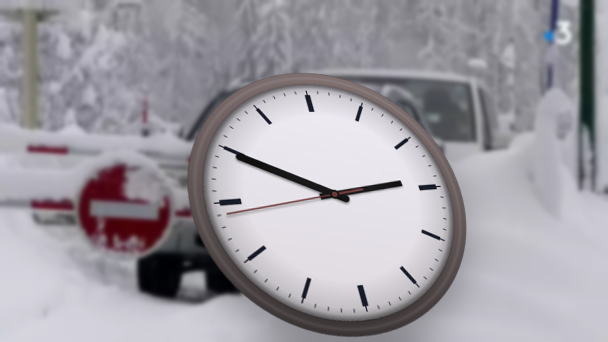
2 h 49 min 44 s
